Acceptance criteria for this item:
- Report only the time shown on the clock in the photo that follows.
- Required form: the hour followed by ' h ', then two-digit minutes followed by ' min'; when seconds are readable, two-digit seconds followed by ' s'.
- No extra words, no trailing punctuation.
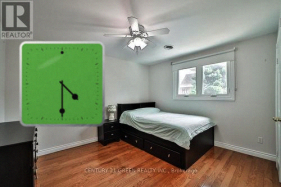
4 h 30 min
